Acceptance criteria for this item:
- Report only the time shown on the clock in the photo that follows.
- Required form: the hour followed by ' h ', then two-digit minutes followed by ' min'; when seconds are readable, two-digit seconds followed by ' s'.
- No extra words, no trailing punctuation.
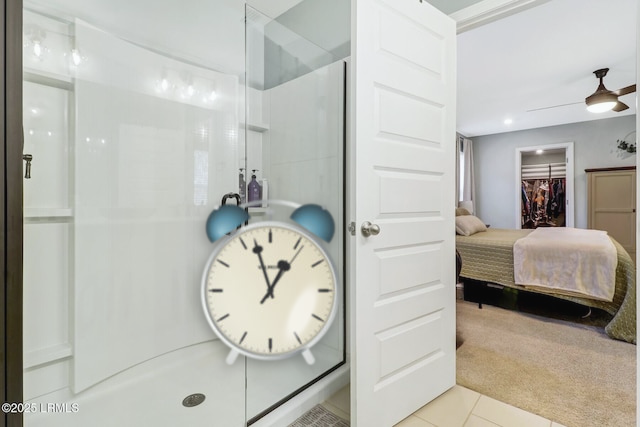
12 h 57 min 06 s
